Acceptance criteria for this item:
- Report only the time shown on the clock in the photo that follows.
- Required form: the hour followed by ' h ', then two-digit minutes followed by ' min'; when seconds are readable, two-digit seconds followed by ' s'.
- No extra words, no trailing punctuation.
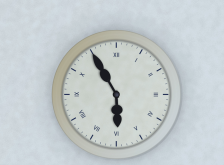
5 h 55 min
